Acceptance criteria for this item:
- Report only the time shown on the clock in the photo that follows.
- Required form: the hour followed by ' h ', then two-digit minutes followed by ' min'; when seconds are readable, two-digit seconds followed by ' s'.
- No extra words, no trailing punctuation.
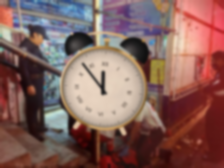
11 h 53 min
